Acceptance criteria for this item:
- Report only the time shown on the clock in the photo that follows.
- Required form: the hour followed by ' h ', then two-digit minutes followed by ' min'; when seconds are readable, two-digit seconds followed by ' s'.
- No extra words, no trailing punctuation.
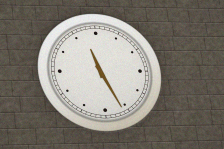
11 h 26 min
